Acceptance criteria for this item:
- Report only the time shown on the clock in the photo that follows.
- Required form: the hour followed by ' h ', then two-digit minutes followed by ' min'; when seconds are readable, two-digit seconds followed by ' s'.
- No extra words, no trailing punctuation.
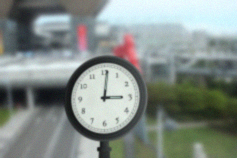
3 h 01 min
